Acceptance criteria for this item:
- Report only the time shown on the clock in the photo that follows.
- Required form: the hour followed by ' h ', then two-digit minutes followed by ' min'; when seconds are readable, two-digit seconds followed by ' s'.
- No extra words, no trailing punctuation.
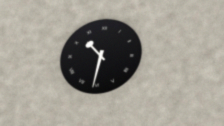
10 h 31 min
